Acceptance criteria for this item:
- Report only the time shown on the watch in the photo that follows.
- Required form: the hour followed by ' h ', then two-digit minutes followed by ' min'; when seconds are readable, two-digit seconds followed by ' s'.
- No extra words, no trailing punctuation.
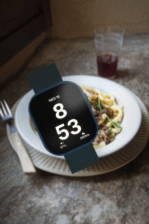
8 h 53 min
